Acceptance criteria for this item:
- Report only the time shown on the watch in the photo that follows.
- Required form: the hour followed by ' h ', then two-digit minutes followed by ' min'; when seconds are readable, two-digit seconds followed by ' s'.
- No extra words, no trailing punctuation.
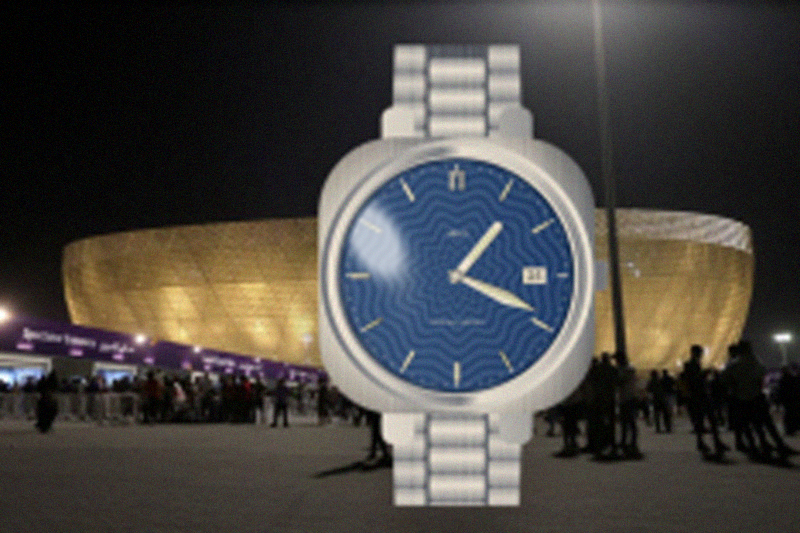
1 h 19 min
